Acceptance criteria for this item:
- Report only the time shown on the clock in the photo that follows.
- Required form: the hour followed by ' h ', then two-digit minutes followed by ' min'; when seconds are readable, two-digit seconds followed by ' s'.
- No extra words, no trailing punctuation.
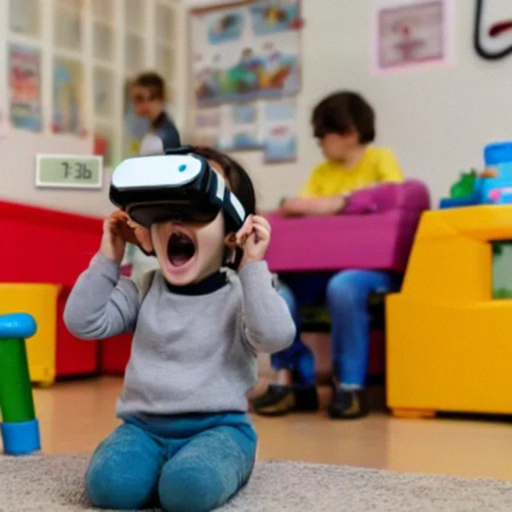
7 h 36 min
